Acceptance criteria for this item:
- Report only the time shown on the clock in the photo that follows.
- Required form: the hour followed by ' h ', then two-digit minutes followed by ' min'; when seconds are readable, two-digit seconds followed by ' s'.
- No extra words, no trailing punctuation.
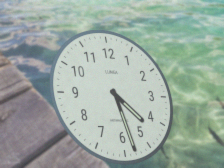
4 h 28 min
